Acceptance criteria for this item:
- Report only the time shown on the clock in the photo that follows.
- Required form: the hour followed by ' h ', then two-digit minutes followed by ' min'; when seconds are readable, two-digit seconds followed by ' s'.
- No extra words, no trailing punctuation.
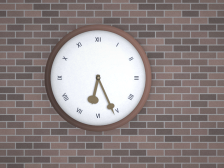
6 h 26 min
